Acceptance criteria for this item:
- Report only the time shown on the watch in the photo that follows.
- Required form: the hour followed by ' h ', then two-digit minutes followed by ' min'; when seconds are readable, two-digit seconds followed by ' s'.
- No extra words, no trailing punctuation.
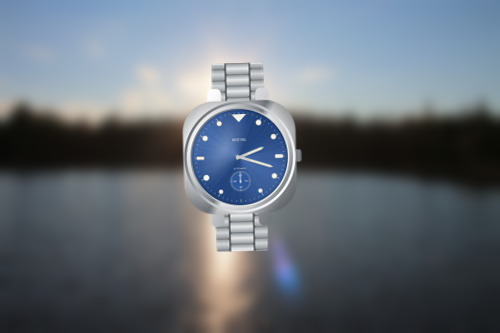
2 h 18 min
